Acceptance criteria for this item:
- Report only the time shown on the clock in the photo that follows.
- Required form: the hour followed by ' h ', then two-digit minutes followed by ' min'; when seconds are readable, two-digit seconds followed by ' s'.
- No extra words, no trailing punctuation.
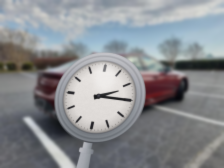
2 h 15 min
